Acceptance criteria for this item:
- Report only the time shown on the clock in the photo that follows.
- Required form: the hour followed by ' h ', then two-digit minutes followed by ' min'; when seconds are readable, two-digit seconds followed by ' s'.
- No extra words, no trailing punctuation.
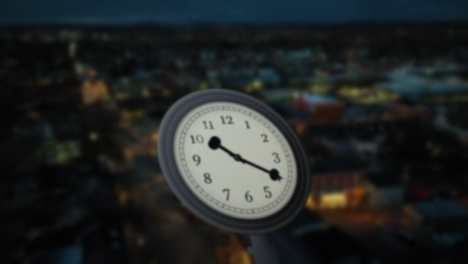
10 h 20 min
